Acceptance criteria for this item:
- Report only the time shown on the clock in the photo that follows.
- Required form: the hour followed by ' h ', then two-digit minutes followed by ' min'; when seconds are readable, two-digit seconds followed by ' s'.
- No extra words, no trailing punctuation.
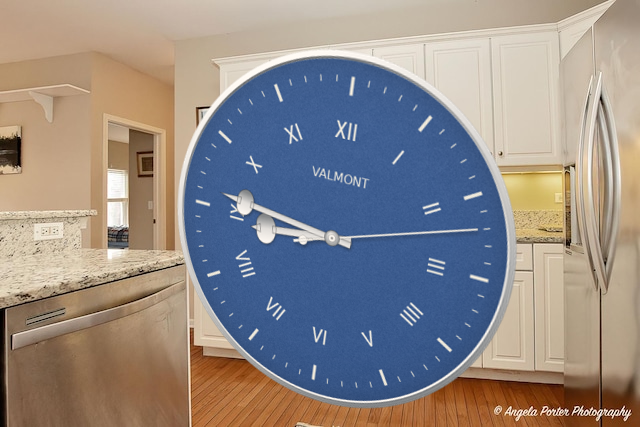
8 h 46 min 12 s
